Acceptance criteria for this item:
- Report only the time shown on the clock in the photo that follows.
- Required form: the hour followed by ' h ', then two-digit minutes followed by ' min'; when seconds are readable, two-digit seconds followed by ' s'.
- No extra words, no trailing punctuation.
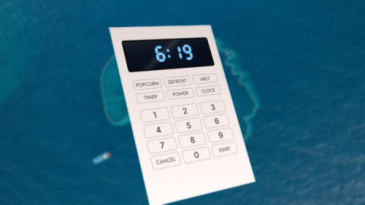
6 h 19 min
